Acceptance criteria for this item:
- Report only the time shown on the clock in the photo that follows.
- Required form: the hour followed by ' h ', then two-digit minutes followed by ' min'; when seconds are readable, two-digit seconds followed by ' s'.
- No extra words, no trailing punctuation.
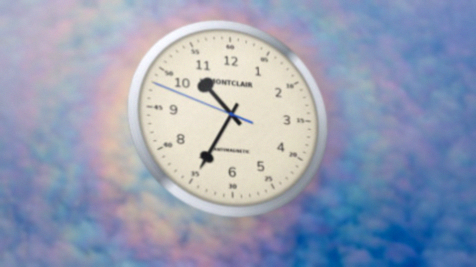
10 h 34 min 48 s
